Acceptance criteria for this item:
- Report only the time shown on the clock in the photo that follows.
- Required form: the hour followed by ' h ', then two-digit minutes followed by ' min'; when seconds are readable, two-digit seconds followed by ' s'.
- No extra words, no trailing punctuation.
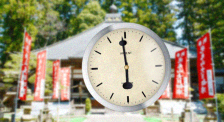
5 h 59 min
